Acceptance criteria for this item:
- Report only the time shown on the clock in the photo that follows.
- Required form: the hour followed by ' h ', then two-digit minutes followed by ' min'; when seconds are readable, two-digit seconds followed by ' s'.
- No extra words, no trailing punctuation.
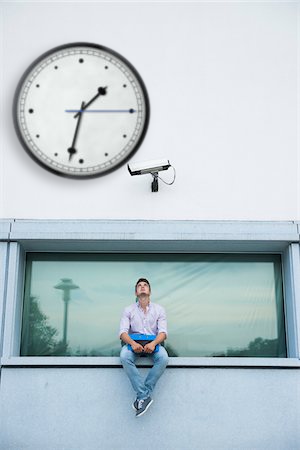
1 h 32 min 15 s
